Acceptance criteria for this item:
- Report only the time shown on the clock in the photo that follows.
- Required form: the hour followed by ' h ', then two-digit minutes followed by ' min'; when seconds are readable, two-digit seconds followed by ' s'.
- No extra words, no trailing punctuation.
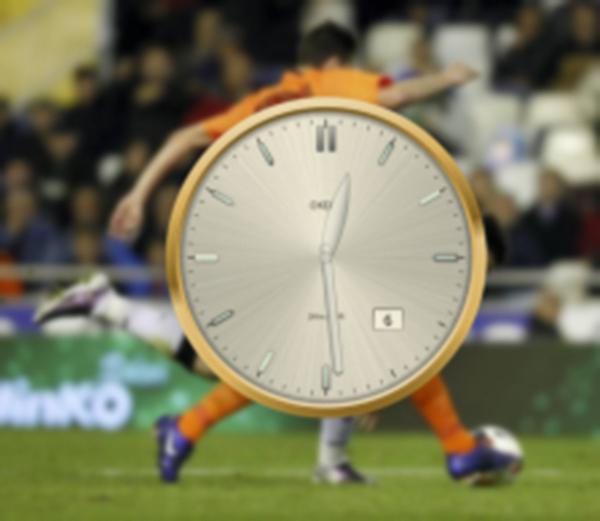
12 h 29 min
